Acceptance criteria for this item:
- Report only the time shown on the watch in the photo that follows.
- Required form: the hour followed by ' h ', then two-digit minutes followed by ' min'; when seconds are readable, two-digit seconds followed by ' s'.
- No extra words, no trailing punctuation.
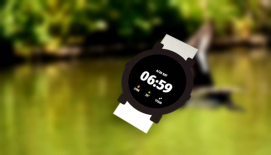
6 h 59 min
